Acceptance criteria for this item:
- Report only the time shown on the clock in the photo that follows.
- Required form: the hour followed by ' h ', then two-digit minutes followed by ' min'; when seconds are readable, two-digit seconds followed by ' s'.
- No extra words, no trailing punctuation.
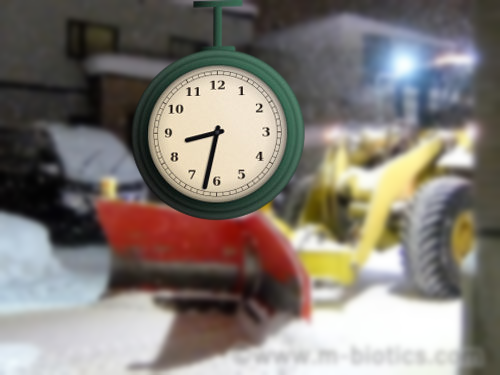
8 h 32 min
